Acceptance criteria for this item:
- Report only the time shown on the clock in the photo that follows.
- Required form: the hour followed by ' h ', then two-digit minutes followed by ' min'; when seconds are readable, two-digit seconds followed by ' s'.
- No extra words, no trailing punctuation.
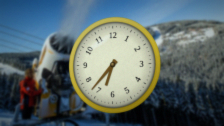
6 h 37 min
